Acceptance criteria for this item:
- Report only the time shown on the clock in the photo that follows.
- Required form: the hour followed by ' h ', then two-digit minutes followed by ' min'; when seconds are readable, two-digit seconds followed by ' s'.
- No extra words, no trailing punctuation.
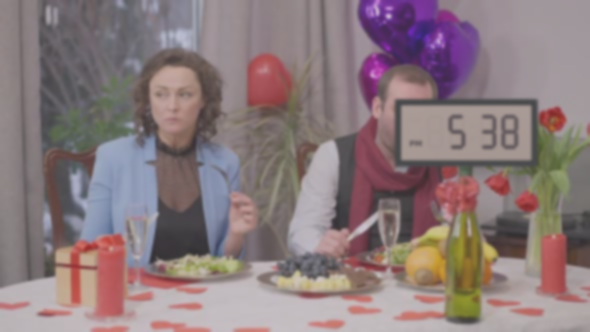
5 h 38 min
